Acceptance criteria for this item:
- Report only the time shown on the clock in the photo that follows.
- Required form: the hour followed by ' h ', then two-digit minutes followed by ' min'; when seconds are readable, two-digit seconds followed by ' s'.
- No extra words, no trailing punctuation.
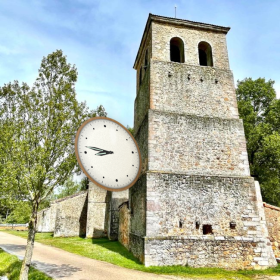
8 h 47 min
